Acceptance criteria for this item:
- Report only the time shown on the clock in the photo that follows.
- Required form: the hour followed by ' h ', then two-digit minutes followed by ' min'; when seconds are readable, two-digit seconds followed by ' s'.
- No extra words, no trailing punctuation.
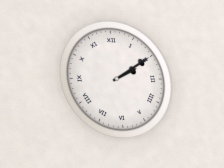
2 h 10 min
